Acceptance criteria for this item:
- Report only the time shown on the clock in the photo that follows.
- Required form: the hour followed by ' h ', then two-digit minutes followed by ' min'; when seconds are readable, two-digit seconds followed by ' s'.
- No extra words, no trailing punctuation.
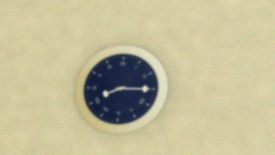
8 h 15 min
